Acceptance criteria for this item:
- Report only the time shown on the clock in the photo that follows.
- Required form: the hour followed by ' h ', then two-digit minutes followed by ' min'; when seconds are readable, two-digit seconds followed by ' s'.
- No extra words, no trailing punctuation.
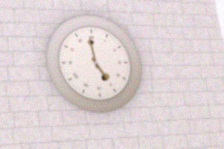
4 h 59 min
